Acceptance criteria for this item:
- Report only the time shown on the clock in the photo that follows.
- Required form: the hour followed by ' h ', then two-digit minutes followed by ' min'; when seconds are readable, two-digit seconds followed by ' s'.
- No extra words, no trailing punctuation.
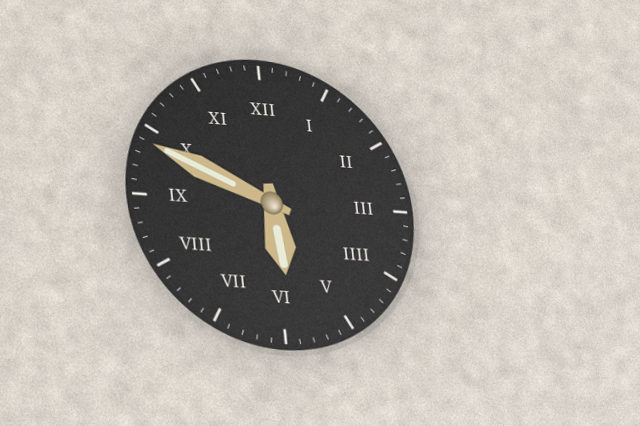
5 h 49 min
